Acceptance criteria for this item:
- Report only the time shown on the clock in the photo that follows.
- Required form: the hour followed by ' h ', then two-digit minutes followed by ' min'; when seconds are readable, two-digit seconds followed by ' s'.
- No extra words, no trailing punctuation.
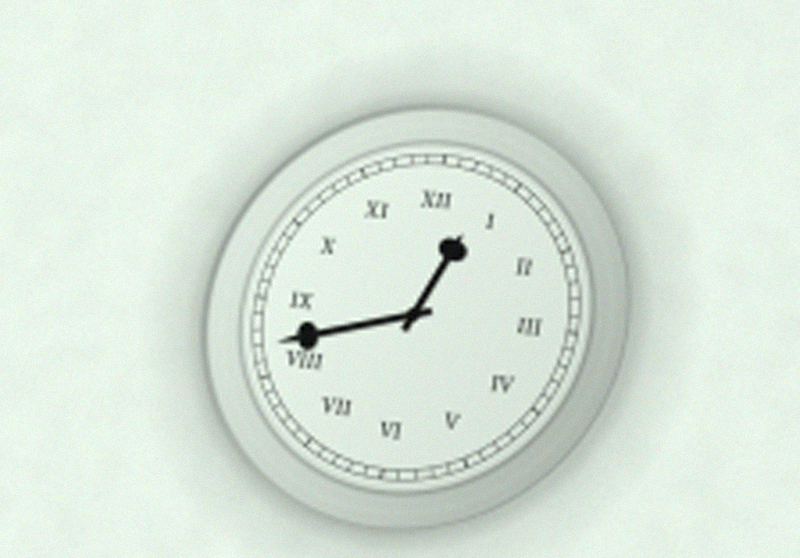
12 h 42 min
